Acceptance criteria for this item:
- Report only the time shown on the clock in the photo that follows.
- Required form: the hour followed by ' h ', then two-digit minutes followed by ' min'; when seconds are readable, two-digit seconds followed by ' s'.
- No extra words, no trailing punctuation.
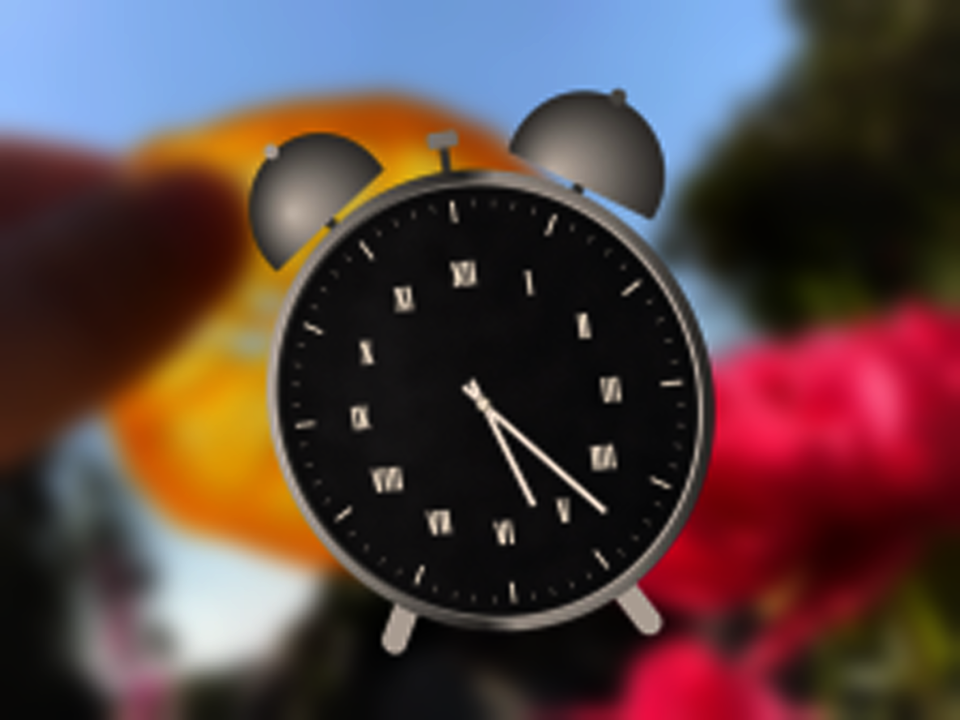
5 h 23 min
